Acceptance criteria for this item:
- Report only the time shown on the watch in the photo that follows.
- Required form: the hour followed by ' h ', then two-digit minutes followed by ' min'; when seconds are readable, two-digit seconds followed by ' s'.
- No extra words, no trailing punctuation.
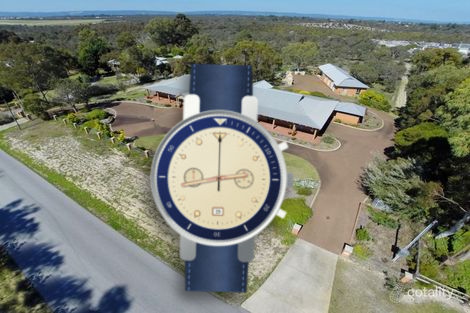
2 h 43 min
